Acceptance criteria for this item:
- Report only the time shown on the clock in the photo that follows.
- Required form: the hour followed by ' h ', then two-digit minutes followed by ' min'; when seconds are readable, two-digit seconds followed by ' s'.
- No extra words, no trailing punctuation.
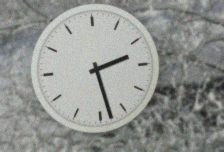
2 h 28 min
